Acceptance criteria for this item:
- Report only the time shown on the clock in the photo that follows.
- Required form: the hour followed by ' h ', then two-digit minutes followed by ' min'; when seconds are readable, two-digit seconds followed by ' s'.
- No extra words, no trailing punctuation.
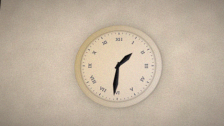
1 h 31 min
